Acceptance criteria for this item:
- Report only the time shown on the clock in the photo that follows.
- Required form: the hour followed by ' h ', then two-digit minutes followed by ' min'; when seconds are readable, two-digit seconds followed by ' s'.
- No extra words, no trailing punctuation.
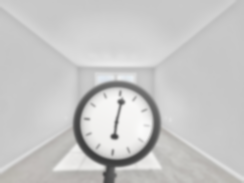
6 h 01 min
